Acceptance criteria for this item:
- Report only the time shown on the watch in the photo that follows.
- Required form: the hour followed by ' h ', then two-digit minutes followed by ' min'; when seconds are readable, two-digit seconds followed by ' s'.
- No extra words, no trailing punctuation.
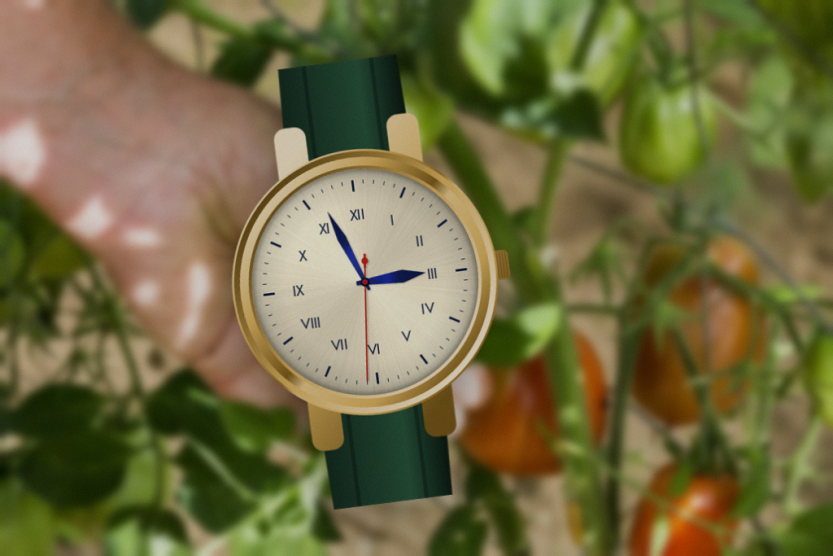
2 h 56 min 31 s
